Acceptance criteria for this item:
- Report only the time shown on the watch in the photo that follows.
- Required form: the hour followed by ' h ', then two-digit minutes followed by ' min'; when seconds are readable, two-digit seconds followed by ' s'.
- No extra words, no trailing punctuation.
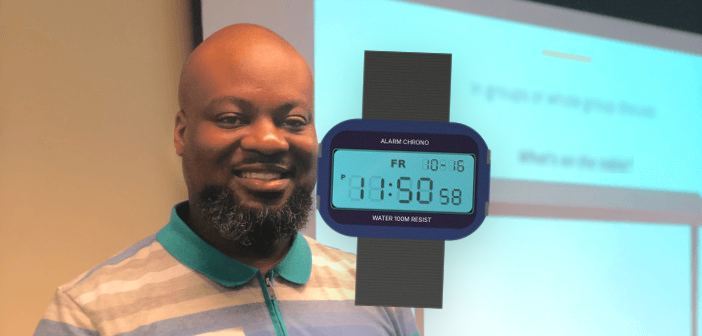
11 h 50 min 58 s
